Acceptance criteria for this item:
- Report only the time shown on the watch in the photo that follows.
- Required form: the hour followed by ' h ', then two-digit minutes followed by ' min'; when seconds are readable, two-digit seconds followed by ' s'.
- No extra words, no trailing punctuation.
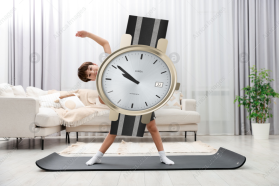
9 h 51 min
